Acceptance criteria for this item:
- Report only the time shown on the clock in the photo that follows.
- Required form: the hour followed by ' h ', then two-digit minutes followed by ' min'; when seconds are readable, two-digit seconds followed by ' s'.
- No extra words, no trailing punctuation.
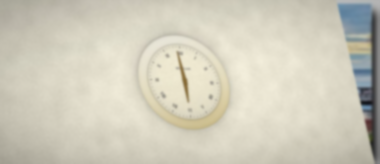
5 h 59 min
